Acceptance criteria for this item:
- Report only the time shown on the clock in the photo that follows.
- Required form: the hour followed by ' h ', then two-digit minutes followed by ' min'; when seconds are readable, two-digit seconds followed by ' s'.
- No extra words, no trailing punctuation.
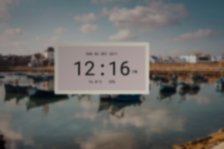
12 h 16 min
